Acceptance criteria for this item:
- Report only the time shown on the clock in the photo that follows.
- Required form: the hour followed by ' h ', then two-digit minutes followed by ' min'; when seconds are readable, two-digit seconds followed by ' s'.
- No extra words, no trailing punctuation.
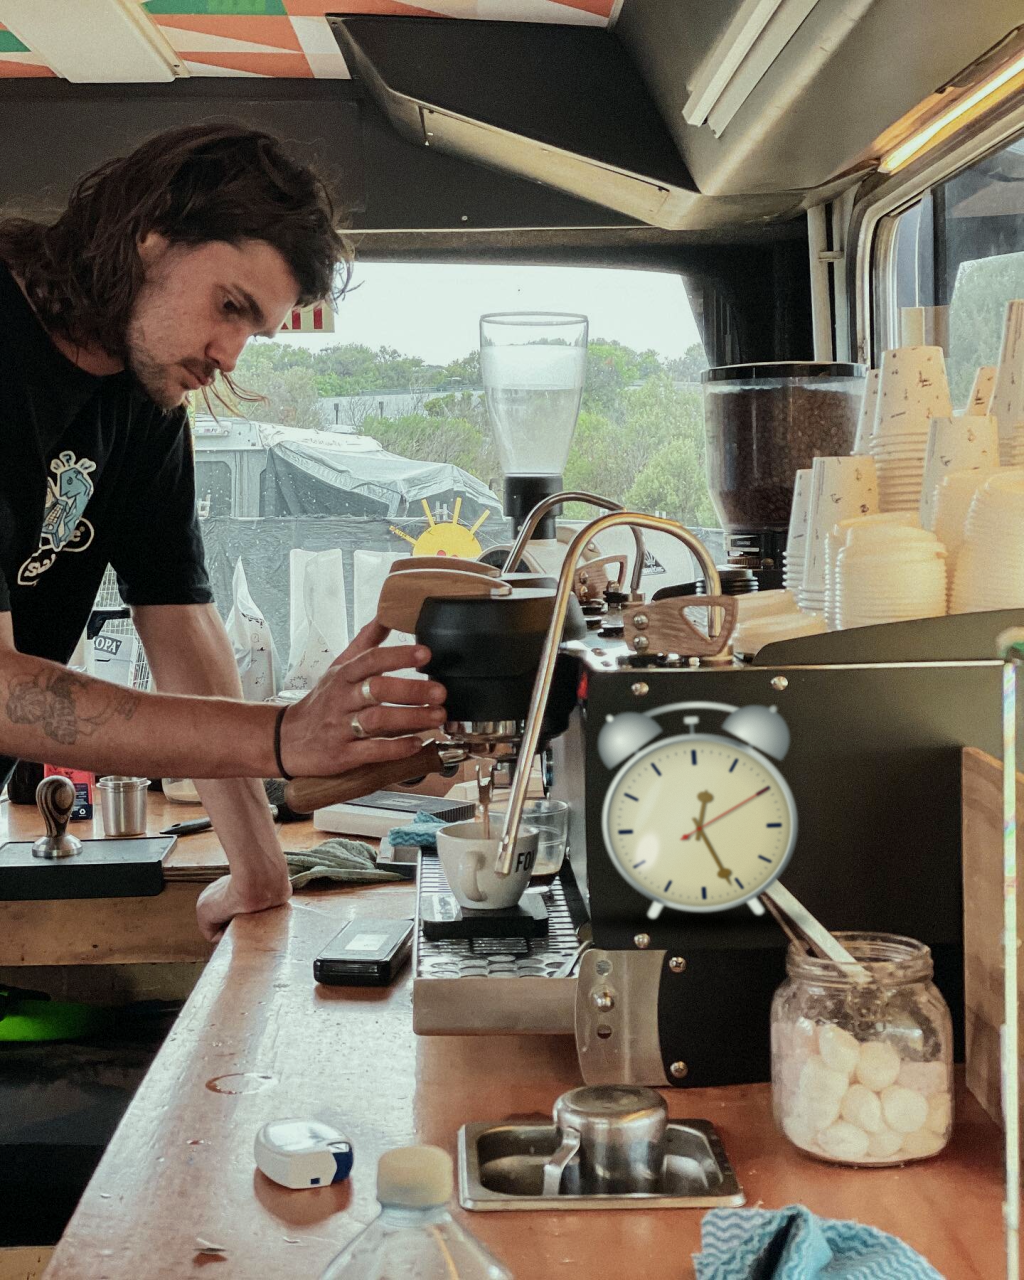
12 h 26 min 10 s
